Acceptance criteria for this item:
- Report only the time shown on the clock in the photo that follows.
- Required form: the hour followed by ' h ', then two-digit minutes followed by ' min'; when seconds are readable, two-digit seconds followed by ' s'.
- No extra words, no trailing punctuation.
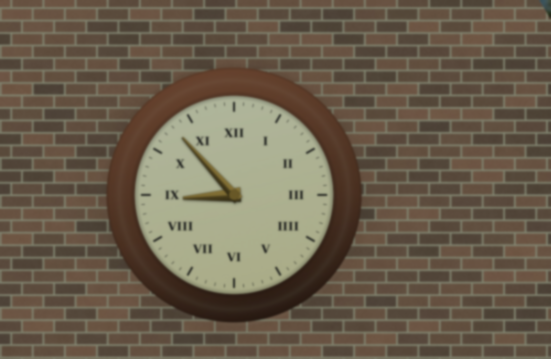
8 h 53 min
